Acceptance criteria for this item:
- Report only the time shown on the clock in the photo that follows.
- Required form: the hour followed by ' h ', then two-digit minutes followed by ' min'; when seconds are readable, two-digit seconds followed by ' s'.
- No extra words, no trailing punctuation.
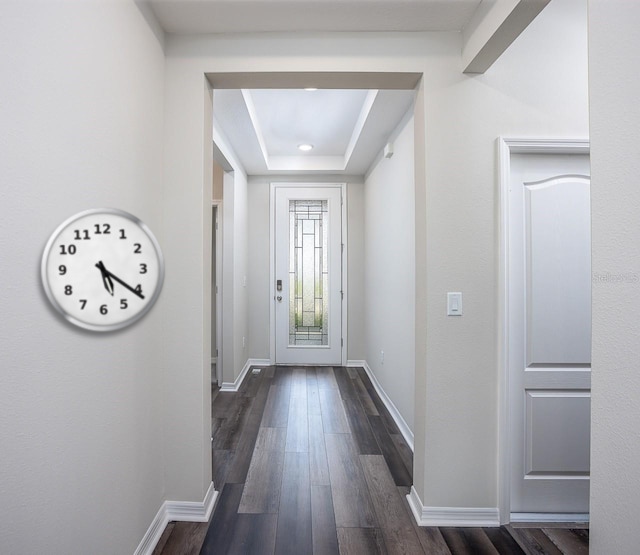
5 h 21 min
